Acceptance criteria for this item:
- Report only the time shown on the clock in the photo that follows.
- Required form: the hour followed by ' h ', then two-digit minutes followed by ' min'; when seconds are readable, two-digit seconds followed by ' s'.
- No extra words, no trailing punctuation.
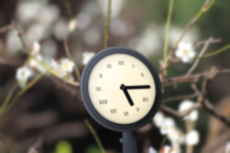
5 h 15 min
